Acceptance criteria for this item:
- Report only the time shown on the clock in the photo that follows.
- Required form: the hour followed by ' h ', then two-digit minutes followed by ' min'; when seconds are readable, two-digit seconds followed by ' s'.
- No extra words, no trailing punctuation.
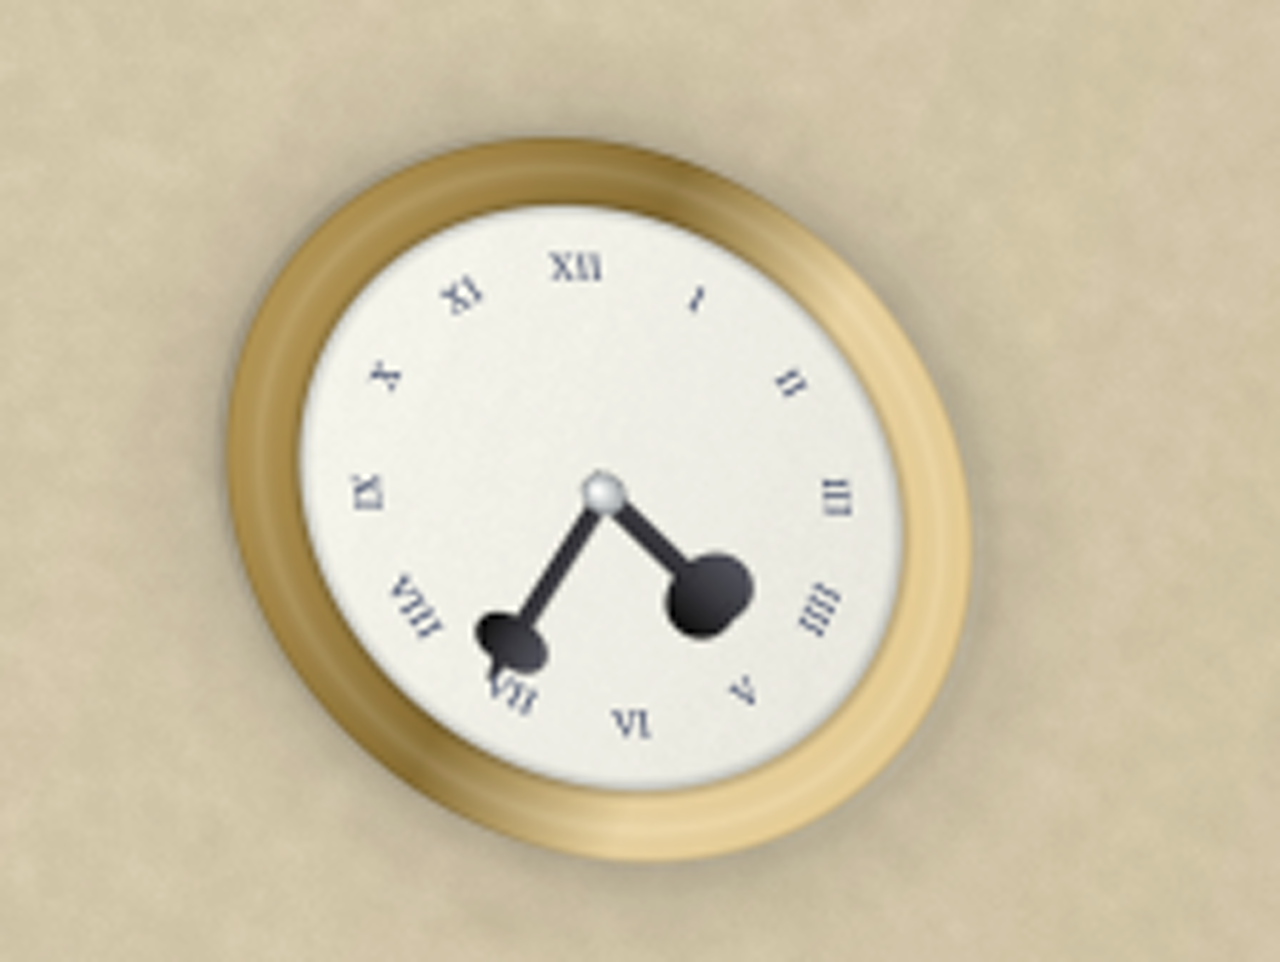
4 h 36 min
